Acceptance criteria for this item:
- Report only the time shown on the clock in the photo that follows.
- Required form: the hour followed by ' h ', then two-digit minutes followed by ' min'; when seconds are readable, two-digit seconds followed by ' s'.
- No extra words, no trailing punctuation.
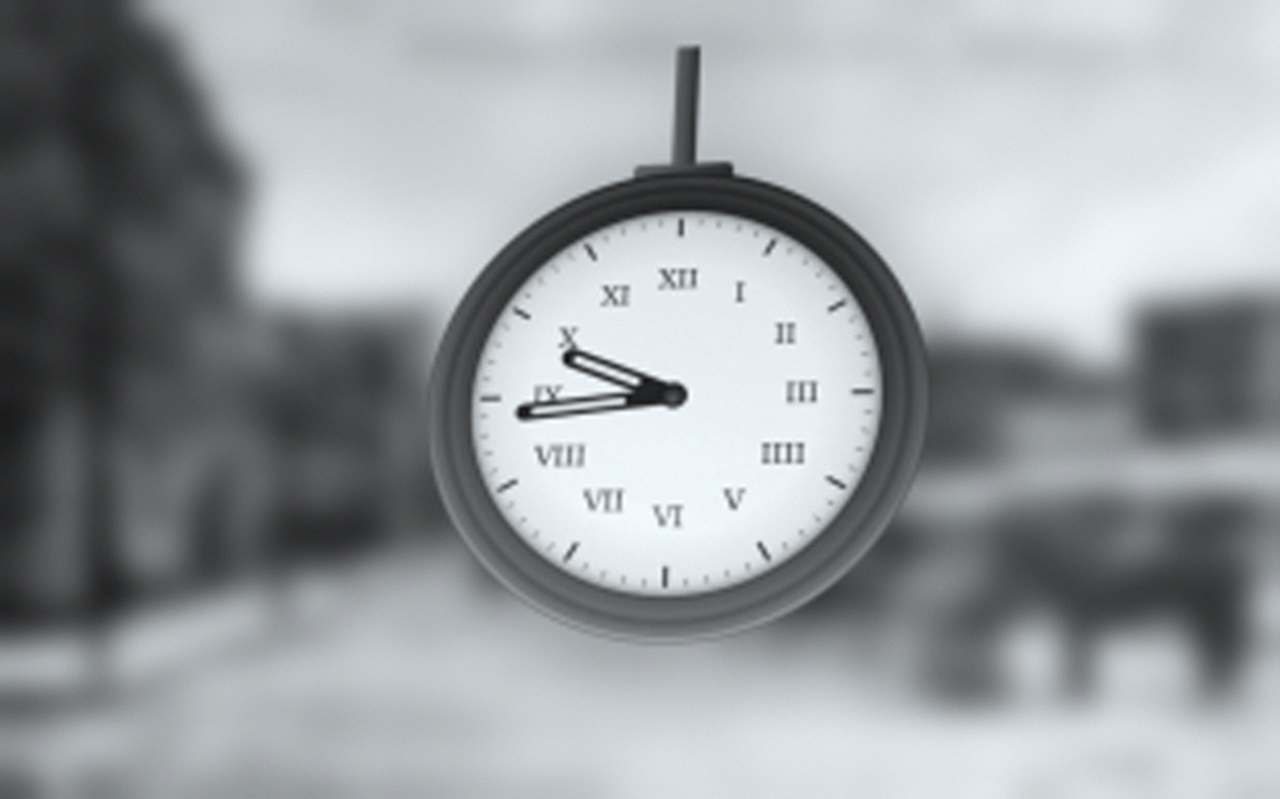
9 h 44 min
